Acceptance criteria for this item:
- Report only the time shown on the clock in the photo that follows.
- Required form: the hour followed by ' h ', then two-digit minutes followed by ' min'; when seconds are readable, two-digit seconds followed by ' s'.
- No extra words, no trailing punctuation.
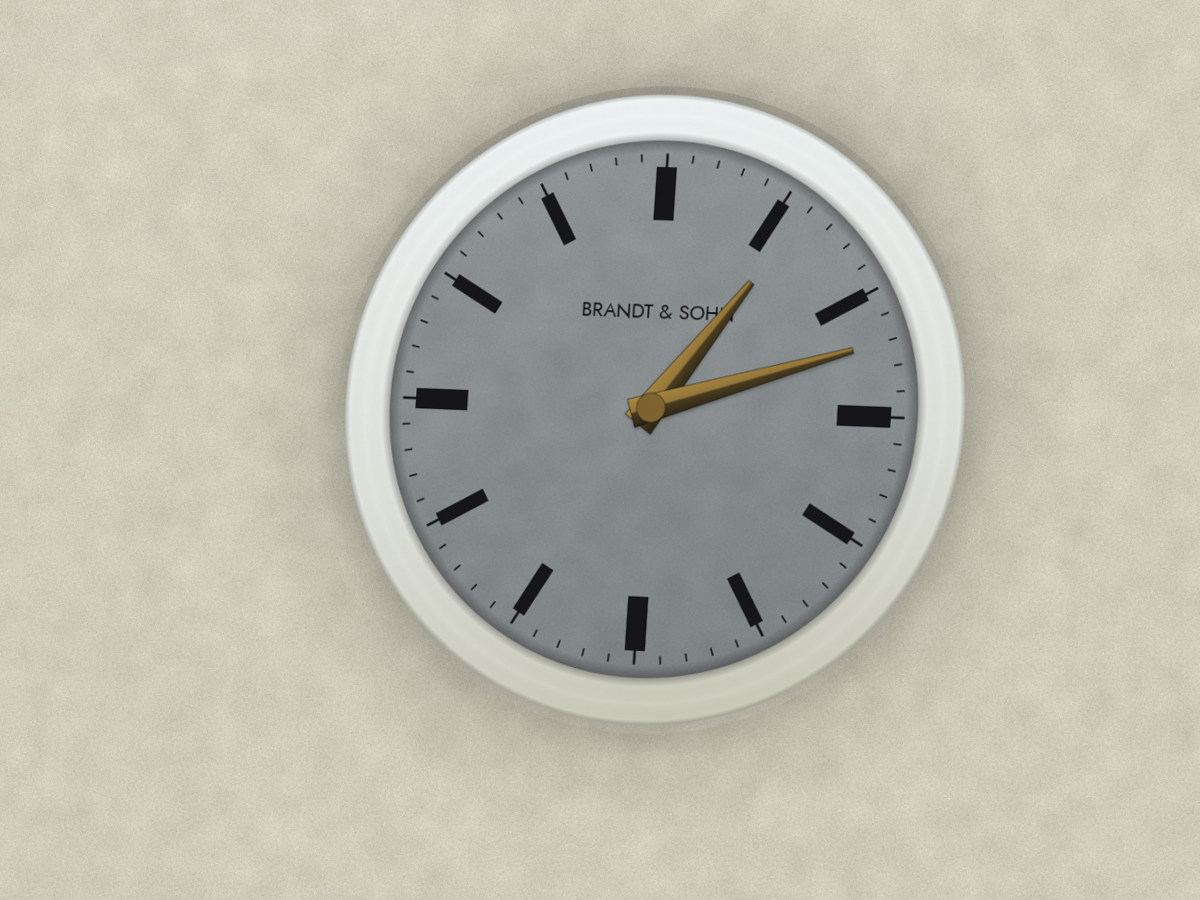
1 h 12 min
